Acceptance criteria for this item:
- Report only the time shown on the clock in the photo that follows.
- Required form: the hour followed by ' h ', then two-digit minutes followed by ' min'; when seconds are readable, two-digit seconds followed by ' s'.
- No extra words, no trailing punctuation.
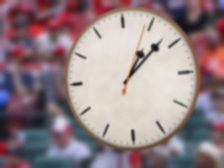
1 h 08 min 04 s
